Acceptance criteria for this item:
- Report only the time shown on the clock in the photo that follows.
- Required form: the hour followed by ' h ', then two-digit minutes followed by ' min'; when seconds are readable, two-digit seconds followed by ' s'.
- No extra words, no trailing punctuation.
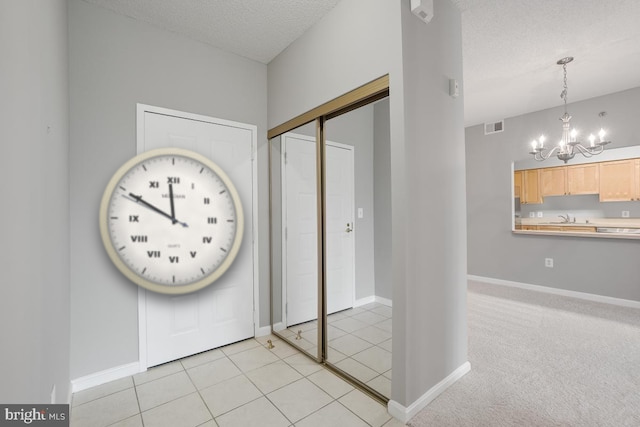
11 h 49 min 49 s
